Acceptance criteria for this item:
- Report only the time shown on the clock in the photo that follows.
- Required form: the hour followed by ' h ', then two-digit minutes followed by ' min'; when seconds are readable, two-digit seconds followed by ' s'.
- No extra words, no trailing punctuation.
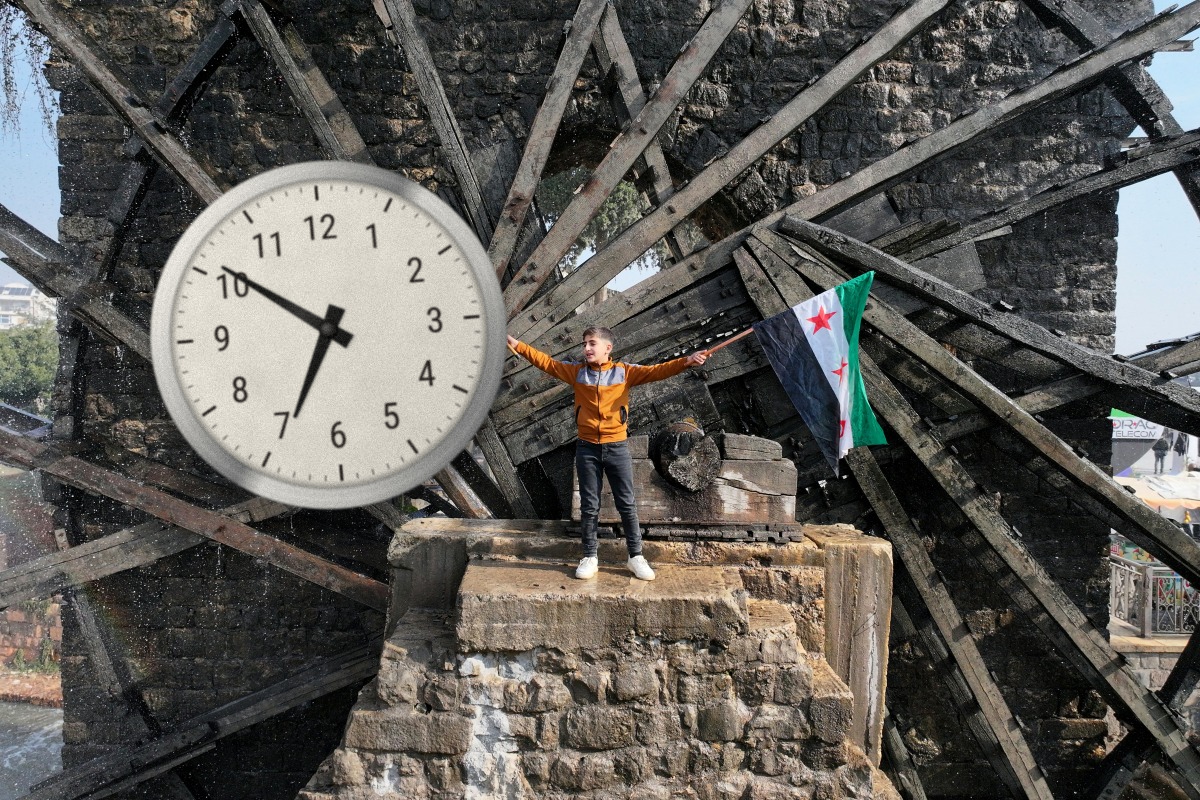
6 h 51 min
